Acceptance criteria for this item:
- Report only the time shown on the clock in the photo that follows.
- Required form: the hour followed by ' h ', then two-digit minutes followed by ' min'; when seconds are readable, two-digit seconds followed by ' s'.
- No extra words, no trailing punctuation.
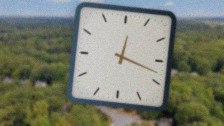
12 h 18 min
